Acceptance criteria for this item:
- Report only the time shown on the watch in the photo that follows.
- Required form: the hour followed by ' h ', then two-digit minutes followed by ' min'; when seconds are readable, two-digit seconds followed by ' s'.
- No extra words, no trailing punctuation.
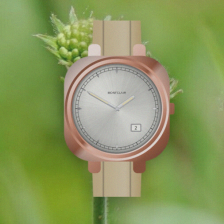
1 h 50 min
